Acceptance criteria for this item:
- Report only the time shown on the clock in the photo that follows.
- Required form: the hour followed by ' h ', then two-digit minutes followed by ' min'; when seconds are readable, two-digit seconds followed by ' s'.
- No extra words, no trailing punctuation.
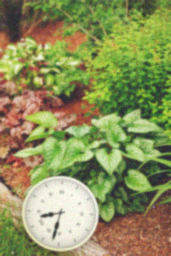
8 h 32 min
